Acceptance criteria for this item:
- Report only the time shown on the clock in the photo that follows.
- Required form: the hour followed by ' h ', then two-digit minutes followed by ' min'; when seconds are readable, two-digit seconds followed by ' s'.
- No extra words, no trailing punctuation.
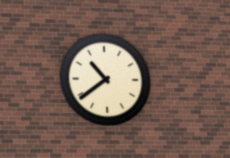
10 h 39 min
